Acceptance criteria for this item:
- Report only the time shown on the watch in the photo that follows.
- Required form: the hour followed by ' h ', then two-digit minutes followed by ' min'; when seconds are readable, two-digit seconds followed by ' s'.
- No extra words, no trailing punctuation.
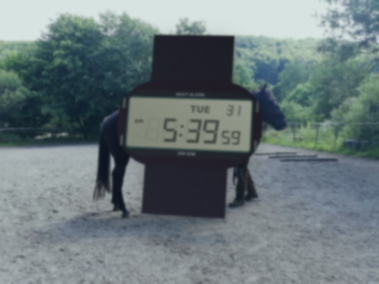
5 h 39 min 59 s
